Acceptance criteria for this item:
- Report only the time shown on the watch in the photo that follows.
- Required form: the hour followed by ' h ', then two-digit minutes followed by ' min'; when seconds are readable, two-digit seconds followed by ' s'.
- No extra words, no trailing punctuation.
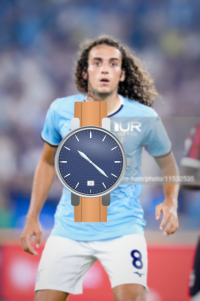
10 h 22 min
